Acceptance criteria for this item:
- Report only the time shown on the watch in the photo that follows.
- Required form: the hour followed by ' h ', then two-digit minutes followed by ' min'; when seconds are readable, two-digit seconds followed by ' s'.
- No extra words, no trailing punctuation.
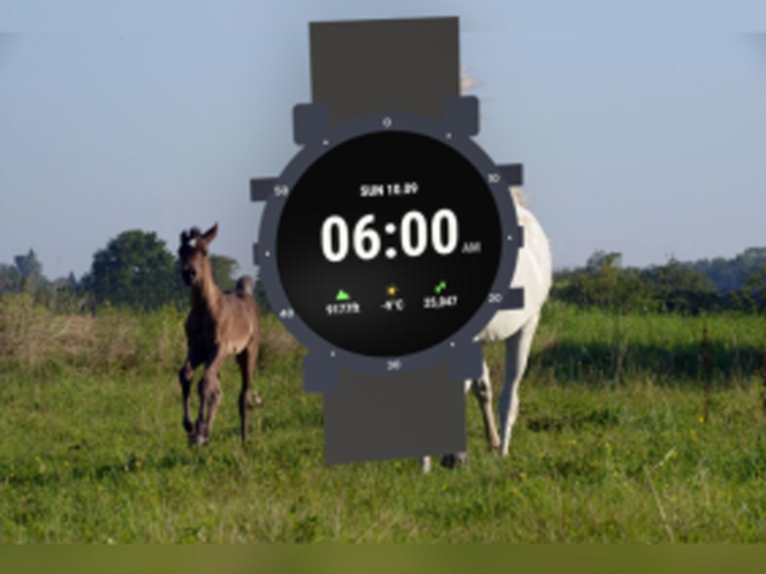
6 h 00 min
